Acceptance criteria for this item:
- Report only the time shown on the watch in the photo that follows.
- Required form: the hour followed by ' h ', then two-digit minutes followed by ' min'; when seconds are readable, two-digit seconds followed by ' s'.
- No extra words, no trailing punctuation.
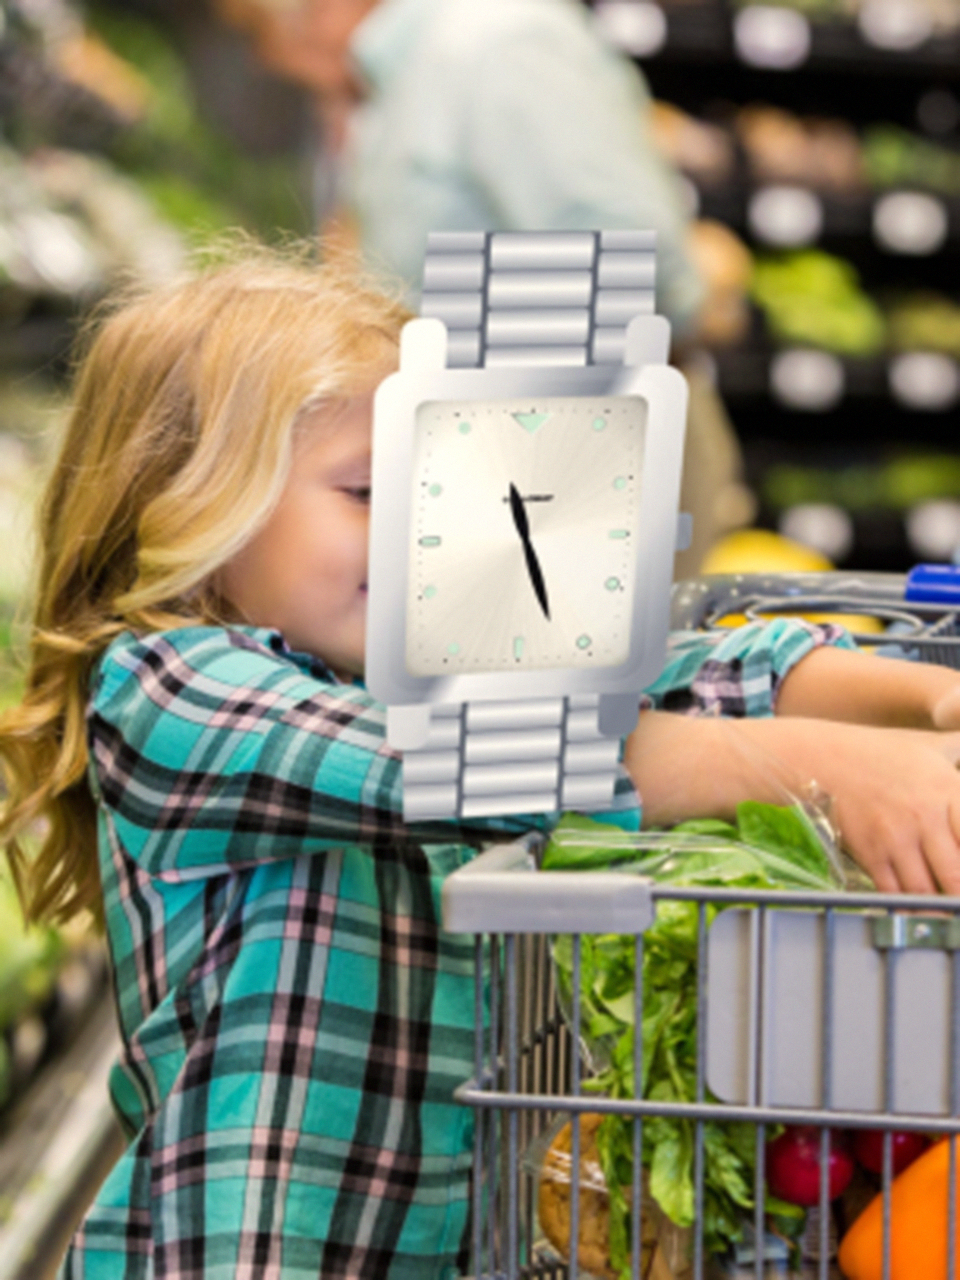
11 h 27 min
